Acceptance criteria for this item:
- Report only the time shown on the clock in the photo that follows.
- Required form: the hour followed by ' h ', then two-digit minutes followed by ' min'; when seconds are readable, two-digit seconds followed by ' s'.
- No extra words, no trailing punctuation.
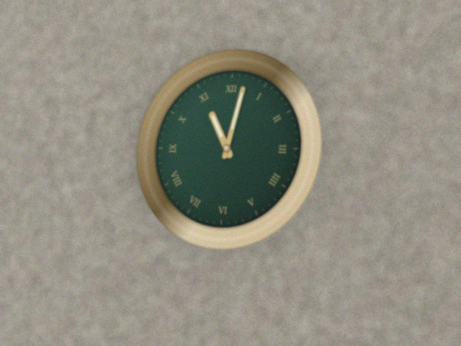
11 h 02 min
